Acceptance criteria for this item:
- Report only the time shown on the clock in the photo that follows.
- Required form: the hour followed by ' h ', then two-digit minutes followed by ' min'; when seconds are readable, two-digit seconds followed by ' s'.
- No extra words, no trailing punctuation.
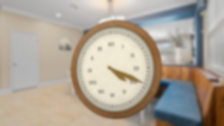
4 h 19 min
